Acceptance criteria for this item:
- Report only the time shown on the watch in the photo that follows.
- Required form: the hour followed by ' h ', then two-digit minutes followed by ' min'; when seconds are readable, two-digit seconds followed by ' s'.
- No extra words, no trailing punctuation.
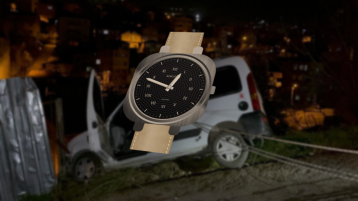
12 h 48 min
